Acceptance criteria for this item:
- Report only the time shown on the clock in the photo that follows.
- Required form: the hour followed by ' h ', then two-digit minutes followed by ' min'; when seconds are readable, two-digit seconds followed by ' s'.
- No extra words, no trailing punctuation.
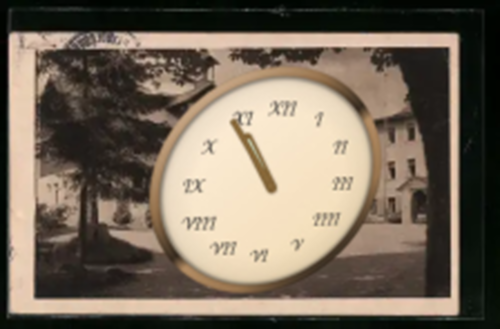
10 h 54 min
